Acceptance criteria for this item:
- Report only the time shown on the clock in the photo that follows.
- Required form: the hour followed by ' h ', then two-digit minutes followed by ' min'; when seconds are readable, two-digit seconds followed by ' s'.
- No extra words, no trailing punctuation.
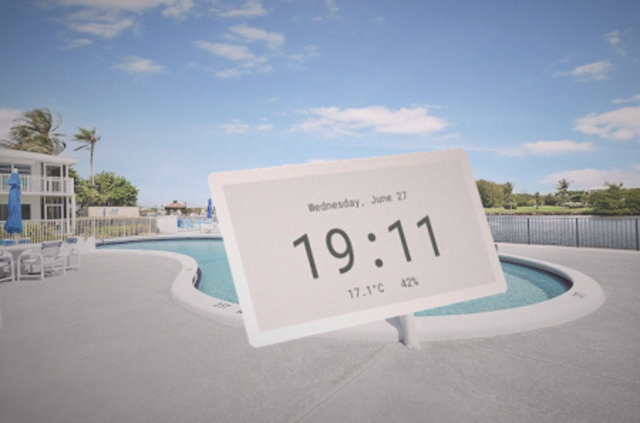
19 h 11 min
